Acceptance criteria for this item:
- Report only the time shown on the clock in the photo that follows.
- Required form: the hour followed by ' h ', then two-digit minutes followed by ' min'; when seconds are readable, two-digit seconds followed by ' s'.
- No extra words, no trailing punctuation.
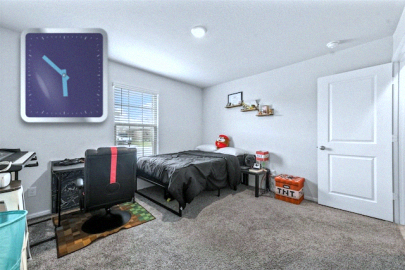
5 h 52 min
